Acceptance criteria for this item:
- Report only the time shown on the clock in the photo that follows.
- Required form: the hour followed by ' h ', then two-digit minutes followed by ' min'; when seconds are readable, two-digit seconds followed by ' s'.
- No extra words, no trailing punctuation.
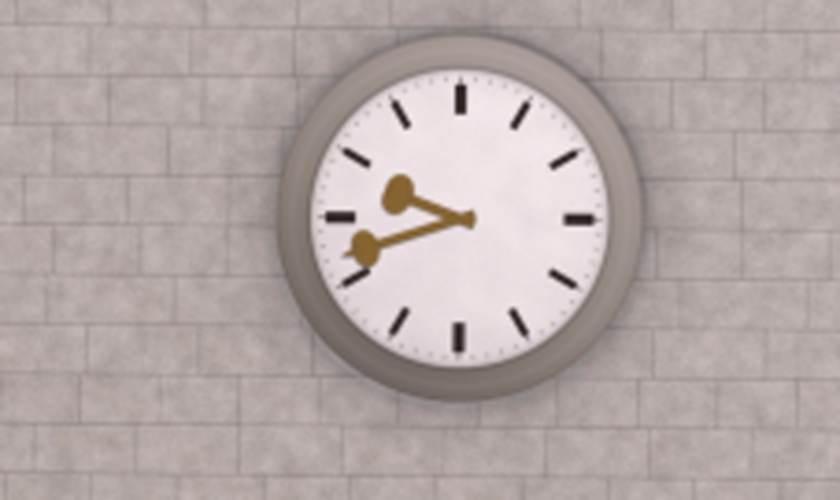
9 h 42 min
